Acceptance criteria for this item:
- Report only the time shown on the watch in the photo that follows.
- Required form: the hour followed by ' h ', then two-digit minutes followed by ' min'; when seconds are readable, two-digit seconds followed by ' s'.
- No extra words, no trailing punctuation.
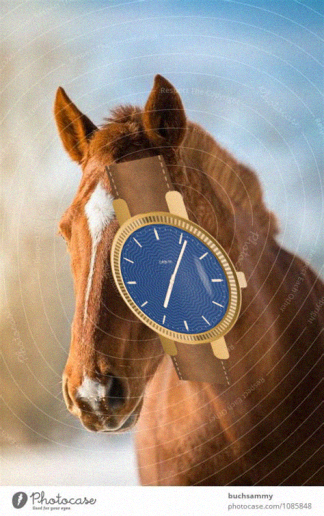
7 h 06 min
